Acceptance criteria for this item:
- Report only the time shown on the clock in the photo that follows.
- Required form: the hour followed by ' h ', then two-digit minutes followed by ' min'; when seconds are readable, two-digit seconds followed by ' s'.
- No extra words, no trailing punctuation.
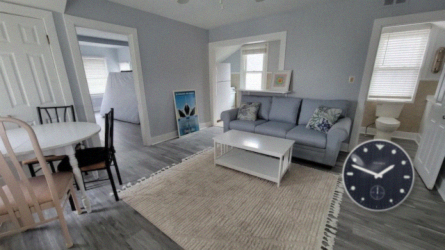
1 h 48 min
